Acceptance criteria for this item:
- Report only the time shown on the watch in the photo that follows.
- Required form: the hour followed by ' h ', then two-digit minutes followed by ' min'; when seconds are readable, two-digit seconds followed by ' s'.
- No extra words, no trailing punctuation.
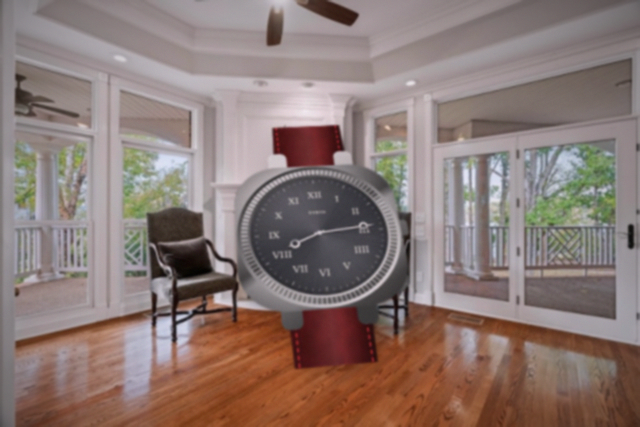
8 h 14 min
